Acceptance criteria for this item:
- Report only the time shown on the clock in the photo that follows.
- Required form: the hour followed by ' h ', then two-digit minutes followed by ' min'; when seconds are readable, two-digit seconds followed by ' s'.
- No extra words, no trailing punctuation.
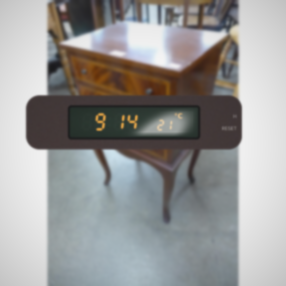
9 h 14 min
